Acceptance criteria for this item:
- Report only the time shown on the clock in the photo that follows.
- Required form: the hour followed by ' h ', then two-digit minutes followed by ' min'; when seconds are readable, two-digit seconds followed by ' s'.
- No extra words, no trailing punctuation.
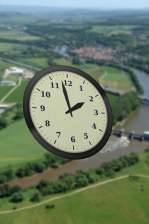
1 h 58 min
